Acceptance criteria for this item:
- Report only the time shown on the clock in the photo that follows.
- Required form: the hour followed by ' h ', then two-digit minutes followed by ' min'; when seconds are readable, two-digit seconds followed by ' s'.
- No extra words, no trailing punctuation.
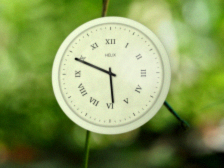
5 h 49 min
